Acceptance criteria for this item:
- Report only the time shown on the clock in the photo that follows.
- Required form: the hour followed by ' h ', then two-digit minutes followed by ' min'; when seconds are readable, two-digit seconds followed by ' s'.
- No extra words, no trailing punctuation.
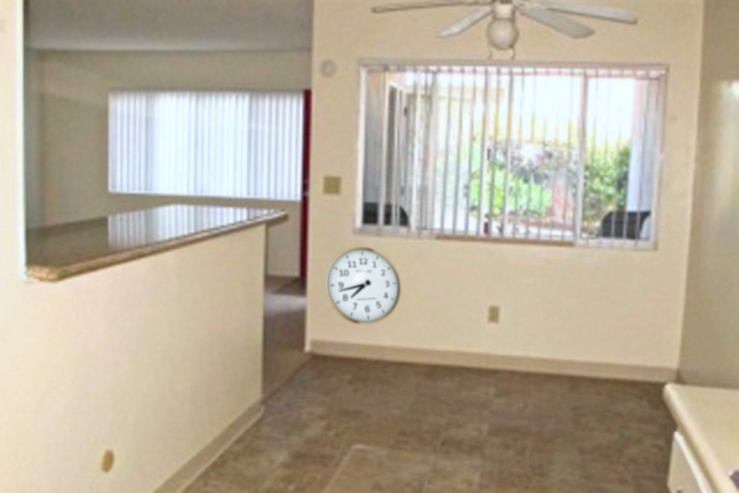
7 h 43 min
